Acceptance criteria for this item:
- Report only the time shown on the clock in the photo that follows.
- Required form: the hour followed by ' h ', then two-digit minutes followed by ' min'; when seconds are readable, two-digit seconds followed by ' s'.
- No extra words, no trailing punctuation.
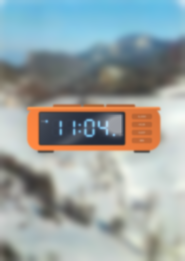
11 h 04 min
